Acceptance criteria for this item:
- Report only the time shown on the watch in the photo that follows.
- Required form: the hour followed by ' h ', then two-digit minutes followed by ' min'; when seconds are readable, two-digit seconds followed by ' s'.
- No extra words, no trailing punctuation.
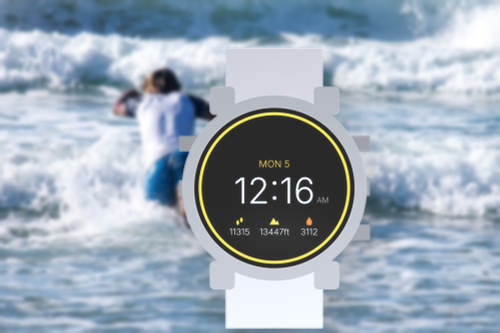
12 h 16 min
